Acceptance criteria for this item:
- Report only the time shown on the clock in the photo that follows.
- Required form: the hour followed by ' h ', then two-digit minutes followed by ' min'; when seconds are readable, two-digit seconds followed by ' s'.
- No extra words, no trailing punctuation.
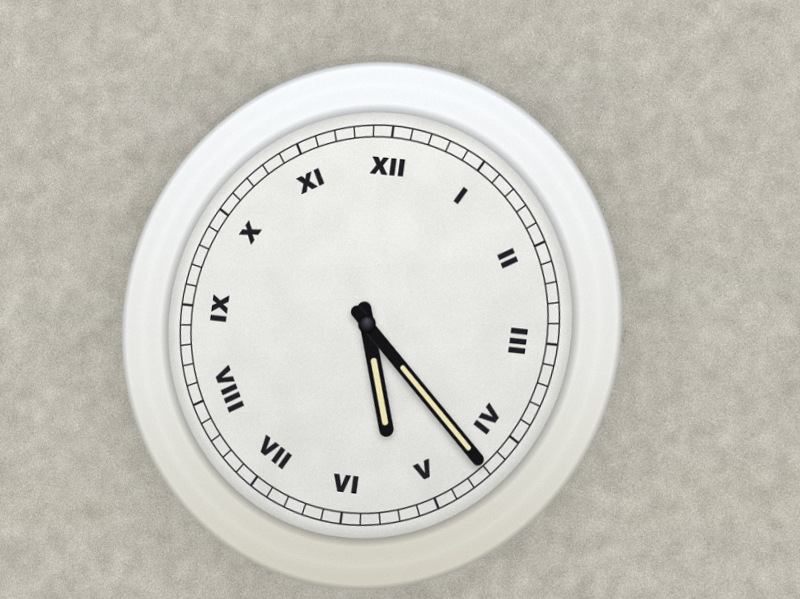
5 h 22 min
